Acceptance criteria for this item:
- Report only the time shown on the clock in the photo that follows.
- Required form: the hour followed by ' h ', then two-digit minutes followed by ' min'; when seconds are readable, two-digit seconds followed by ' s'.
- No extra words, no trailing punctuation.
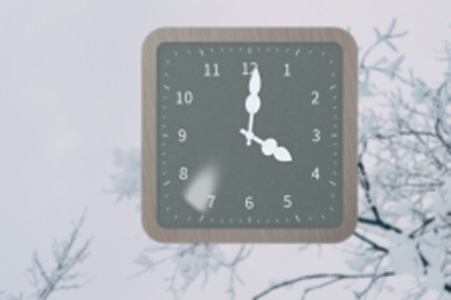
4 h 01 min
